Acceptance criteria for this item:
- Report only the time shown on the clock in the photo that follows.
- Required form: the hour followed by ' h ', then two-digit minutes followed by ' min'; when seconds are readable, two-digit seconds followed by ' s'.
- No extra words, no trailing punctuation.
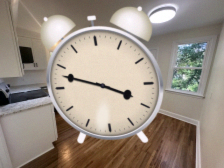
3 h 48 min
